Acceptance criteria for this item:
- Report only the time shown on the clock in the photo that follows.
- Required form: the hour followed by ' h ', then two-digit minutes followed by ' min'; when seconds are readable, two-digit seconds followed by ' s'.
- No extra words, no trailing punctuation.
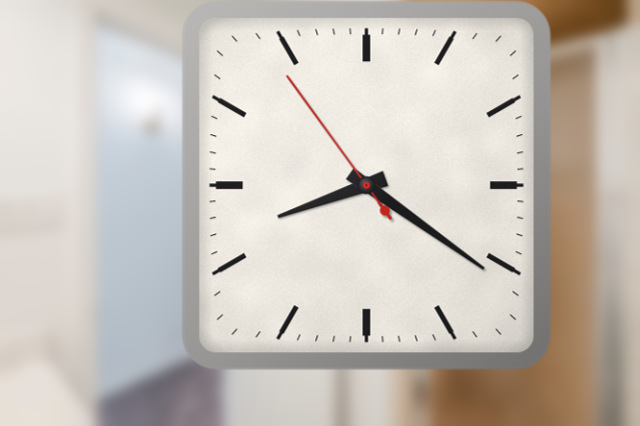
8 h 20 min 54 s
